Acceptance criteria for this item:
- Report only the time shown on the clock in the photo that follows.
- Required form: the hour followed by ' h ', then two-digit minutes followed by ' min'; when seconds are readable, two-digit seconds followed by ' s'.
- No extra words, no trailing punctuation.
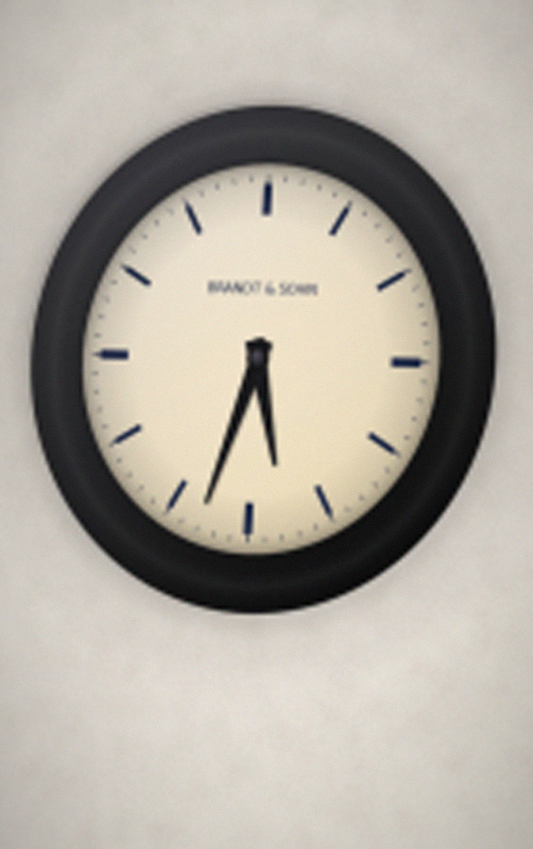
5 h 33 min
